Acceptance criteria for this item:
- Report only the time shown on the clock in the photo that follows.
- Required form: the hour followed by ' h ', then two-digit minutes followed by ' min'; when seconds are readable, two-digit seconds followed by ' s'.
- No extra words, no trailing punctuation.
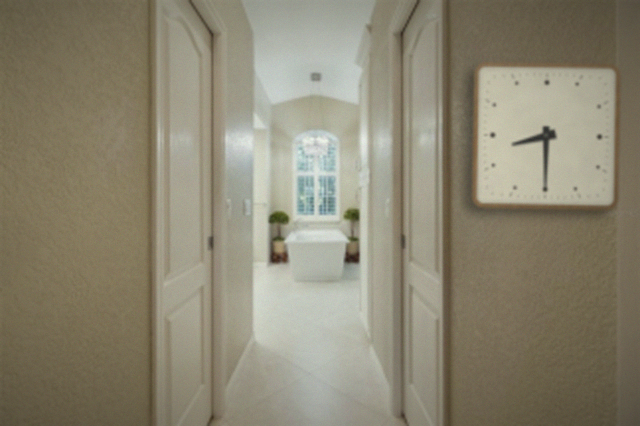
8 h 30 min
